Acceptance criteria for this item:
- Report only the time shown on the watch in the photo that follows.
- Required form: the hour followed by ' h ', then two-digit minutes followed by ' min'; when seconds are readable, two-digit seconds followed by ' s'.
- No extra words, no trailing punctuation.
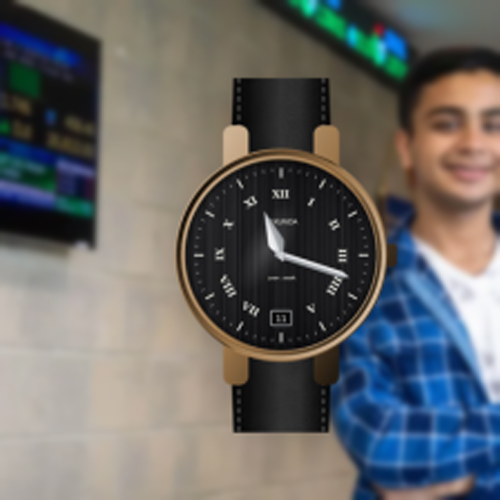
11 h 18 min
